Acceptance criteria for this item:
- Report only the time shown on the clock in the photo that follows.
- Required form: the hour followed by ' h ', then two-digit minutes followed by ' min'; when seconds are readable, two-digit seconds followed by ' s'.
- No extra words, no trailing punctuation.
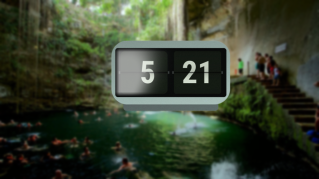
5 h 21 min
